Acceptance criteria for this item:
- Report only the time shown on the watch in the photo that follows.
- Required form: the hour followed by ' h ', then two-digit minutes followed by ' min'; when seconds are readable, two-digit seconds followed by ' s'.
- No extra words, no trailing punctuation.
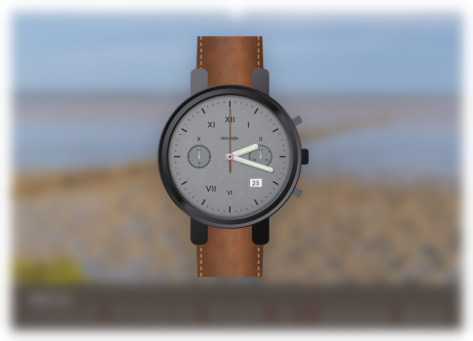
2 h 18 min
